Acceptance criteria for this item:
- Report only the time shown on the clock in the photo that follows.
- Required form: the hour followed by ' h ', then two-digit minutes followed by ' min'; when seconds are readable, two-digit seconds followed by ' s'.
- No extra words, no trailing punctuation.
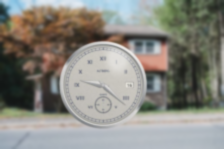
9 h 22 min
